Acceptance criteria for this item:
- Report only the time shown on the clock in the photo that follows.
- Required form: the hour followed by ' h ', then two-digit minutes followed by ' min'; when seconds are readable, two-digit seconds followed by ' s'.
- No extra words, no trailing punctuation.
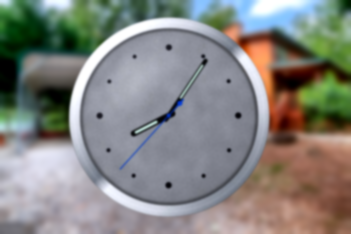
8 h 05 min 37 s
